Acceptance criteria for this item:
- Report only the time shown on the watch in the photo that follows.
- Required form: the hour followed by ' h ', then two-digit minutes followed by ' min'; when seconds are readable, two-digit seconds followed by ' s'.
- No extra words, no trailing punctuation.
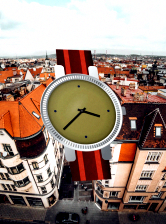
3 h 38 min
